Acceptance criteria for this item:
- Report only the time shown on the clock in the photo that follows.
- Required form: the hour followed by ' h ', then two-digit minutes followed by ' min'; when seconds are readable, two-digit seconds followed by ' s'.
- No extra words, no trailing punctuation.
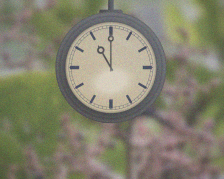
11 h 00 min
